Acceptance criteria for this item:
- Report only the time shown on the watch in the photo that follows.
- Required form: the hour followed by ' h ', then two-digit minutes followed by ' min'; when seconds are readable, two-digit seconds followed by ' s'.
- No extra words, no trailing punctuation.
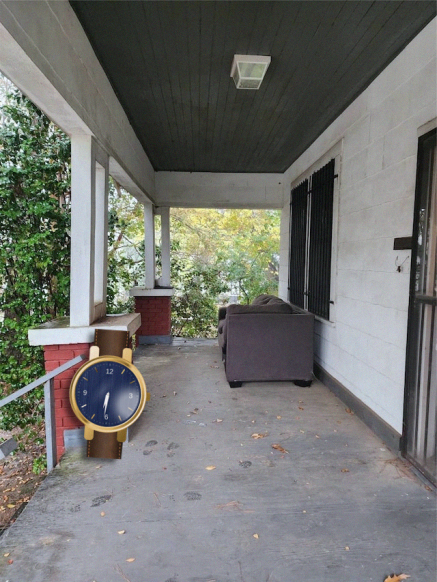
6 h 31 min
